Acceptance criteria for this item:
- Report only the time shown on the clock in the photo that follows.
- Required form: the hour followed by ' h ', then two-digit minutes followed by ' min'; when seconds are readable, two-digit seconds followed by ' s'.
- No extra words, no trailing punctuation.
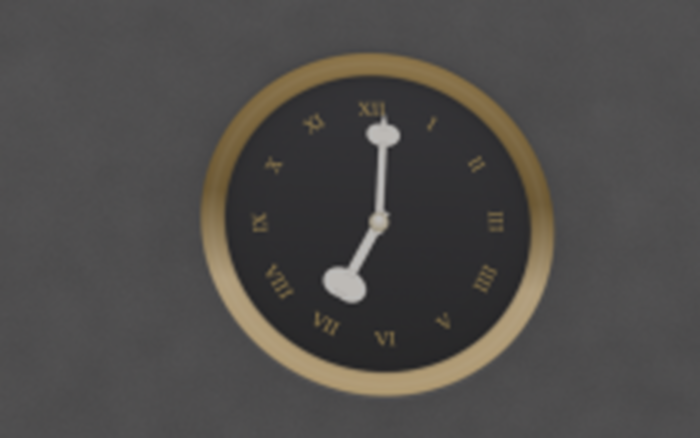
7 h 01 min
